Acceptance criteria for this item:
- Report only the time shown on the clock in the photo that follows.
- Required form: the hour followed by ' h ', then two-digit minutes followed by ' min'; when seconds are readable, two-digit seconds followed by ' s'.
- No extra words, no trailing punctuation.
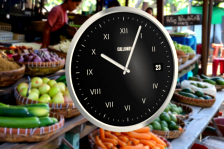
10 h 04 min
